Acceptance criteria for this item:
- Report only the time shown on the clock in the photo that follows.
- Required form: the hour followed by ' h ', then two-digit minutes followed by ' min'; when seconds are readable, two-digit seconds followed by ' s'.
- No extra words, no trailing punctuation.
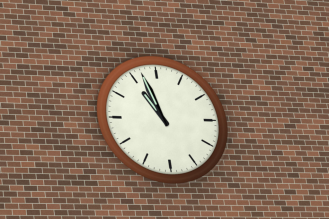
10 h 57 min
